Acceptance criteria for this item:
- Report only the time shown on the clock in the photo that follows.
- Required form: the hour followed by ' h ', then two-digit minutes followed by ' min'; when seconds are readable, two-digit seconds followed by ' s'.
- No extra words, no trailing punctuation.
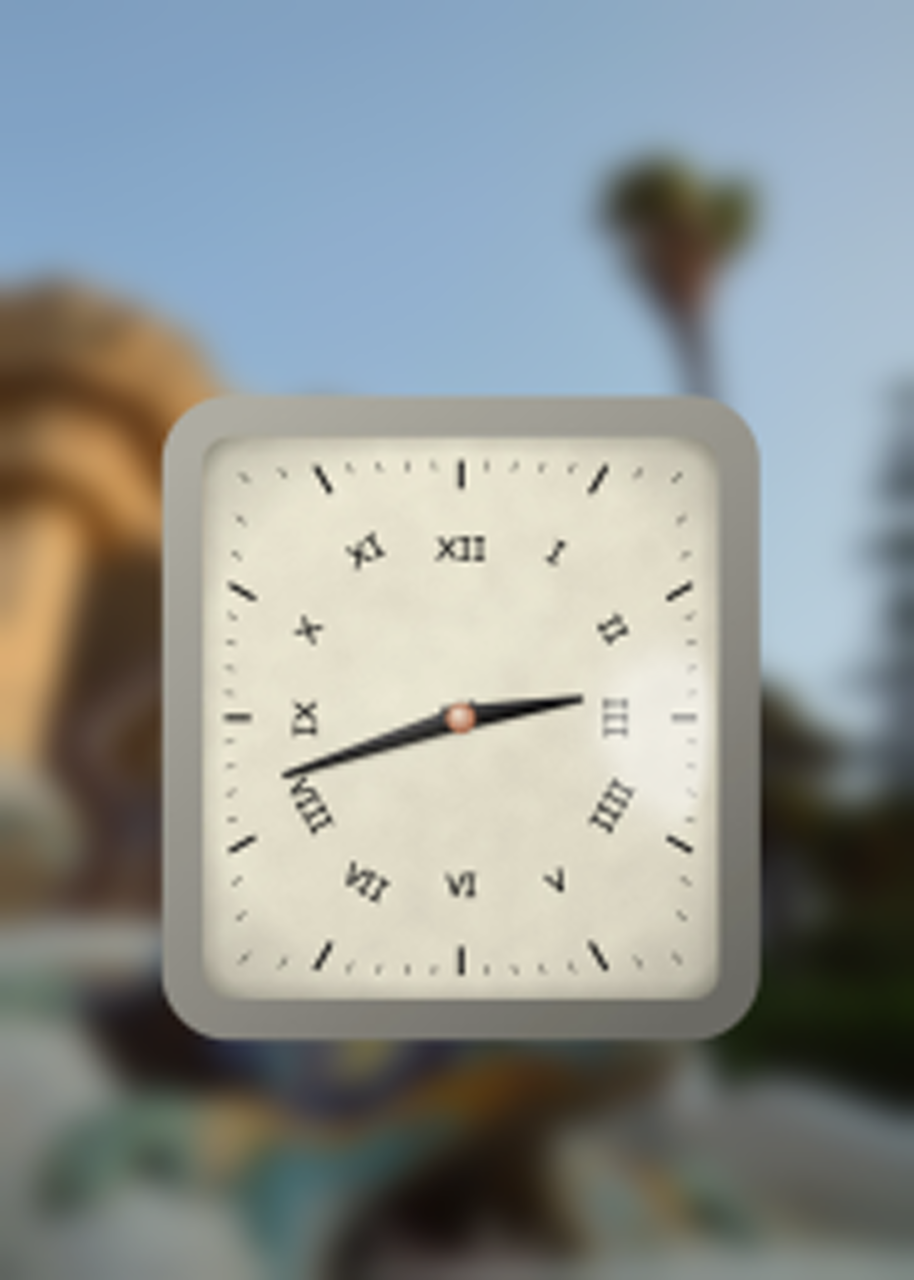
2 h 42 min
